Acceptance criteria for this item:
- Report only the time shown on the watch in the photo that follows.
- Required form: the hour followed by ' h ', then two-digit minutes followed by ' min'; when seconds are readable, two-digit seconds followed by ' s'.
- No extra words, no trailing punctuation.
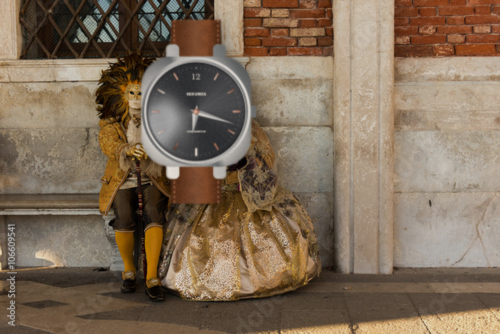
6 h 18 min
